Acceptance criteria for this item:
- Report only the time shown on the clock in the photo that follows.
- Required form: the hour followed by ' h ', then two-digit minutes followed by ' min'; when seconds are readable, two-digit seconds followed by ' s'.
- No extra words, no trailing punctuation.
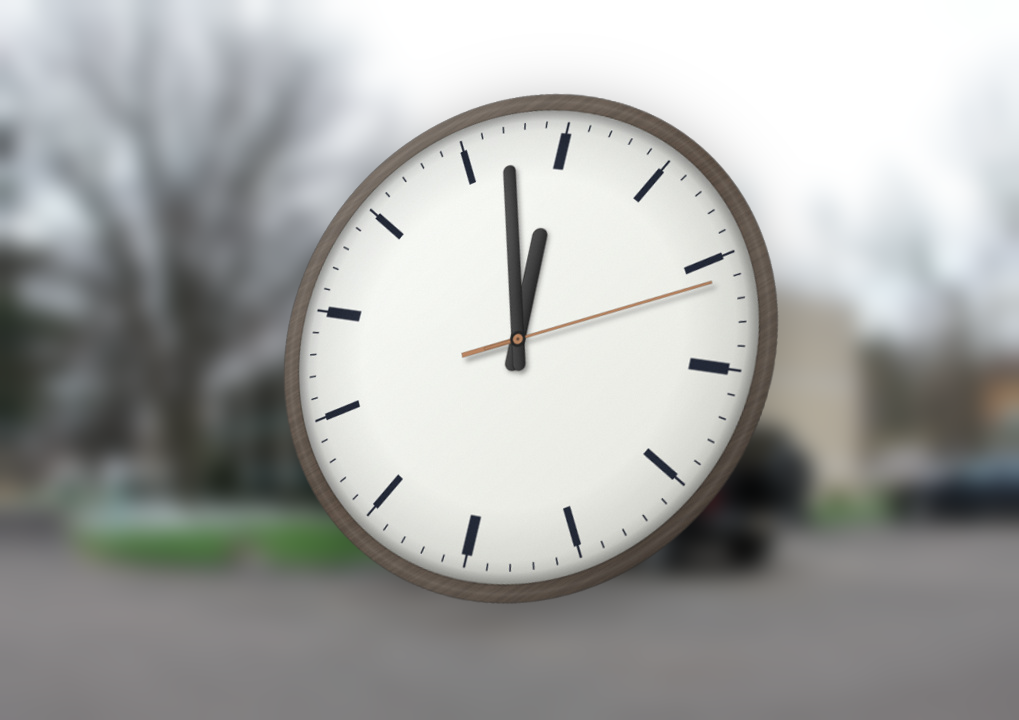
11 h 57 min 11 s
